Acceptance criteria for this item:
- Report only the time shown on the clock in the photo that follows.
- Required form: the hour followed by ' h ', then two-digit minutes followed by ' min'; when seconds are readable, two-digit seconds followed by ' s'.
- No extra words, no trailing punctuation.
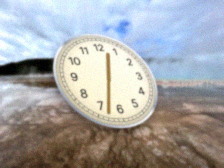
12 h 33 min
